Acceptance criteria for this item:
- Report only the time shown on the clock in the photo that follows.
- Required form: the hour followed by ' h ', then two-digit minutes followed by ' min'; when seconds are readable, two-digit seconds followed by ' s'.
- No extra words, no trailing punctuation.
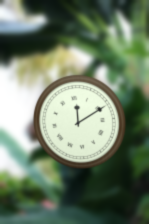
12 h 11 min
